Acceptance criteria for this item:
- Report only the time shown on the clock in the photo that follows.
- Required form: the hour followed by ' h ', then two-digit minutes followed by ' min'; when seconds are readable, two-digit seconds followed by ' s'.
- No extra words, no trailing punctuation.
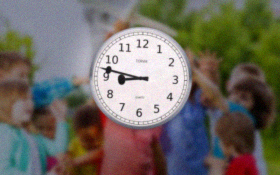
8 h 47 min
